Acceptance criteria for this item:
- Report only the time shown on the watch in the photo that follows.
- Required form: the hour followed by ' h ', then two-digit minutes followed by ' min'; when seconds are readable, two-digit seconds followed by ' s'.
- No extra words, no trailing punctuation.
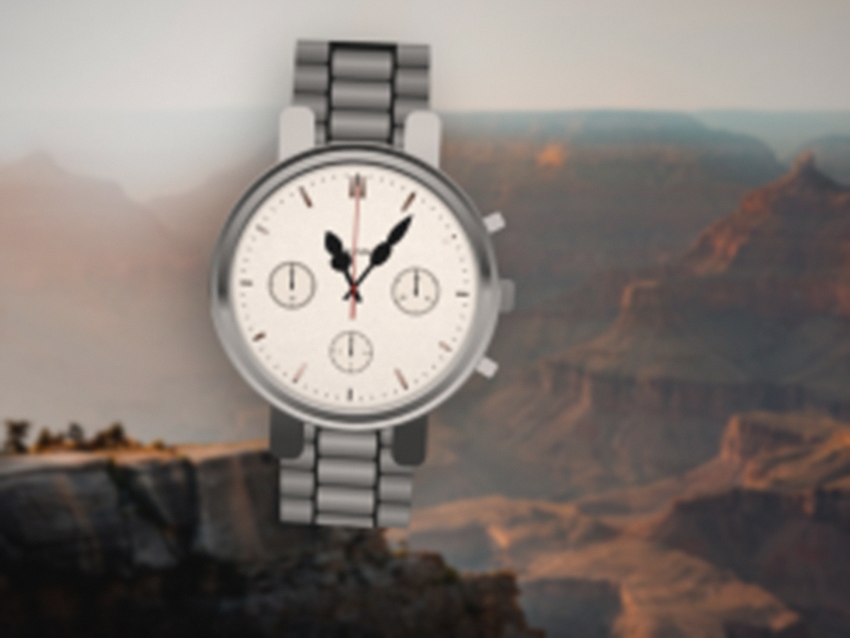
11 h 06 min
